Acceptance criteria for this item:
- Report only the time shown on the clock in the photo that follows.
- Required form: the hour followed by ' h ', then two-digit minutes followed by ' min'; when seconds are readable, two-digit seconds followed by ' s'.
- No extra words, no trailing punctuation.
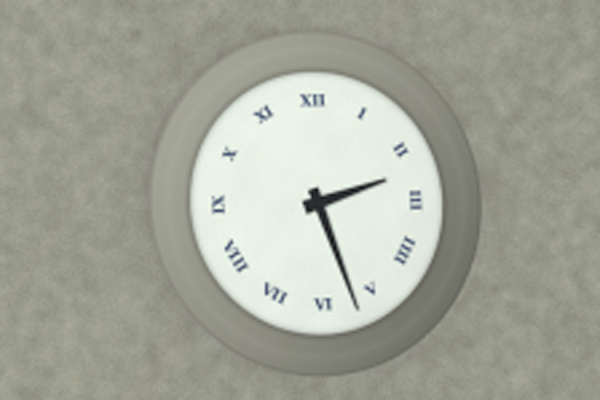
2 h 27 min
